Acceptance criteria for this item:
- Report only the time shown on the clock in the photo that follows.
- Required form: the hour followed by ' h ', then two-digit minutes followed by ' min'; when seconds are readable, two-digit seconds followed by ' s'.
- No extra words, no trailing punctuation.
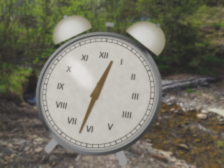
12 h 32 min
